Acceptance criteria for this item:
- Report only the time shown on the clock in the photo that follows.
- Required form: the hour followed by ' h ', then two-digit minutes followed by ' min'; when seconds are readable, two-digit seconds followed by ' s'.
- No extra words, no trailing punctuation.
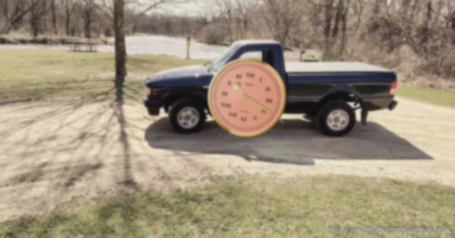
10 h 19 min
